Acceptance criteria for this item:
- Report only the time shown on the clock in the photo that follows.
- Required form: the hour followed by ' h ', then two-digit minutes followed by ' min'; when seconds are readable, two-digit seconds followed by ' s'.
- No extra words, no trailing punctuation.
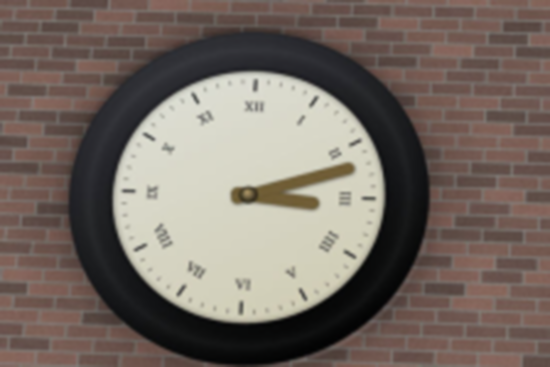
3 h 12 min
